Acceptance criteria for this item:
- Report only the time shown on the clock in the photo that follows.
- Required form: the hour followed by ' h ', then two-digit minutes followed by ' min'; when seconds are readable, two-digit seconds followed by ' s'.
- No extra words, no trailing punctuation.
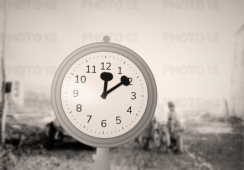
12 h 09 min
